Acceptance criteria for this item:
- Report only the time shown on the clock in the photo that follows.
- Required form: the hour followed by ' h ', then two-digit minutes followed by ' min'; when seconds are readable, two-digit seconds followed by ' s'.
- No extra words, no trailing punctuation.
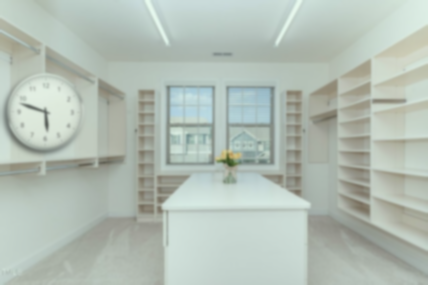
5 h 48 min
